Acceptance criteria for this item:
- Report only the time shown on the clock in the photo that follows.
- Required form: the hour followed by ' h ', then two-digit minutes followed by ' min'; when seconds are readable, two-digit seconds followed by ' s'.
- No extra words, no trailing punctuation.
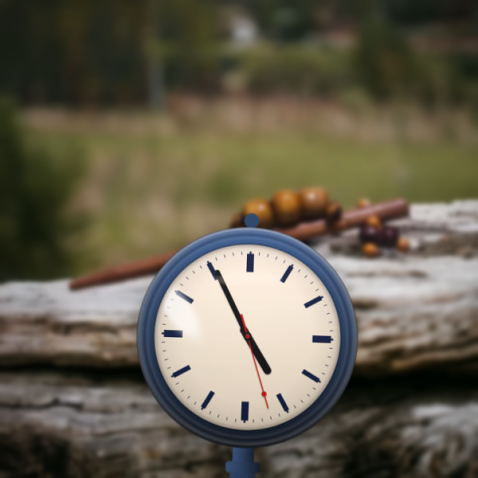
4 h 55 min 27 s
